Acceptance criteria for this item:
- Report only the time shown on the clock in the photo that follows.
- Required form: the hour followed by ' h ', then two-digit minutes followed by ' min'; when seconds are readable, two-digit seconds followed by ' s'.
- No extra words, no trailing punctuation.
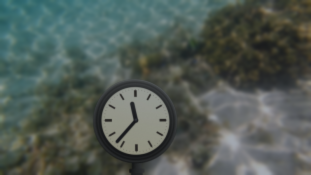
11 h 37 min
